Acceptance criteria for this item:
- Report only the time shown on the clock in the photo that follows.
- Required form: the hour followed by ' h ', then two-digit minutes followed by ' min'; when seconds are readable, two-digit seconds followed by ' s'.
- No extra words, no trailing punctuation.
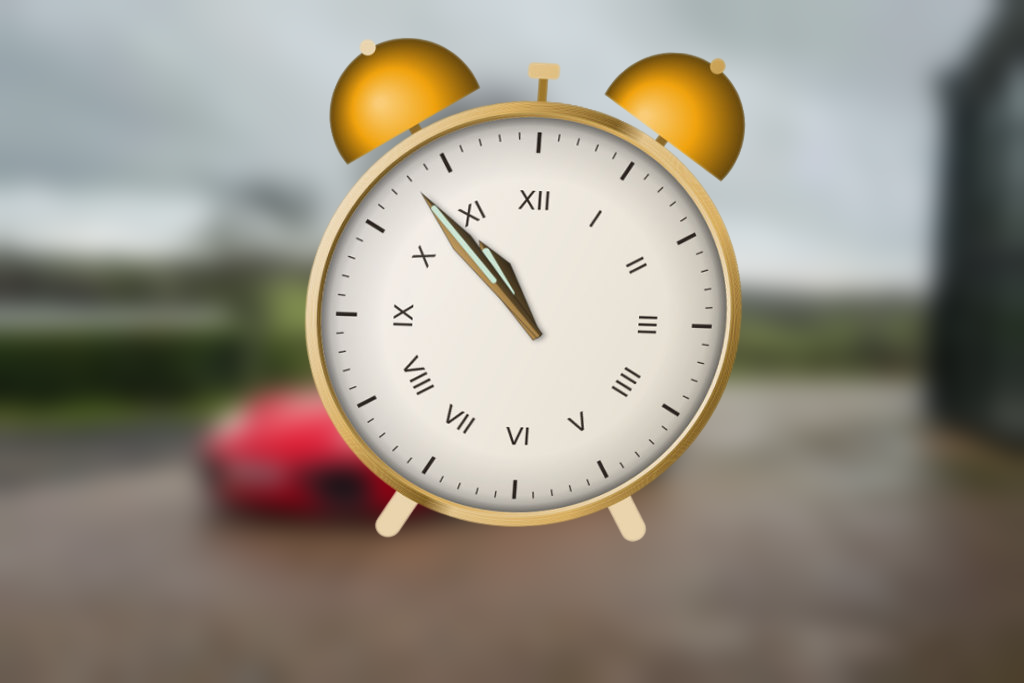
10 h 53 min
